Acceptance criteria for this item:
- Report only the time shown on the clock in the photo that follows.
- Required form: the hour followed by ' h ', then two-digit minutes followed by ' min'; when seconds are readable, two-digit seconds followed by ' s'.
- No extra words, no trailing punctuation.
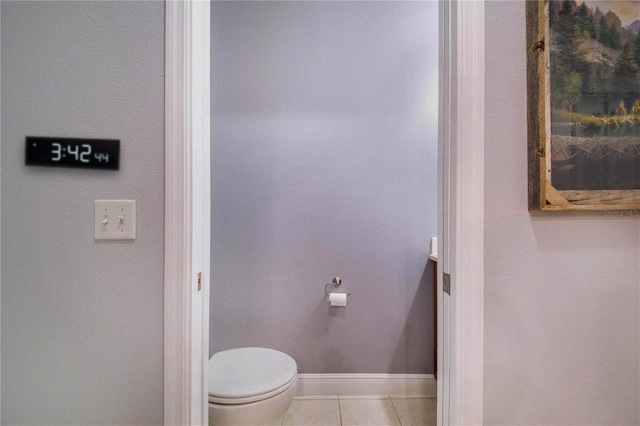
3 h 42 min
